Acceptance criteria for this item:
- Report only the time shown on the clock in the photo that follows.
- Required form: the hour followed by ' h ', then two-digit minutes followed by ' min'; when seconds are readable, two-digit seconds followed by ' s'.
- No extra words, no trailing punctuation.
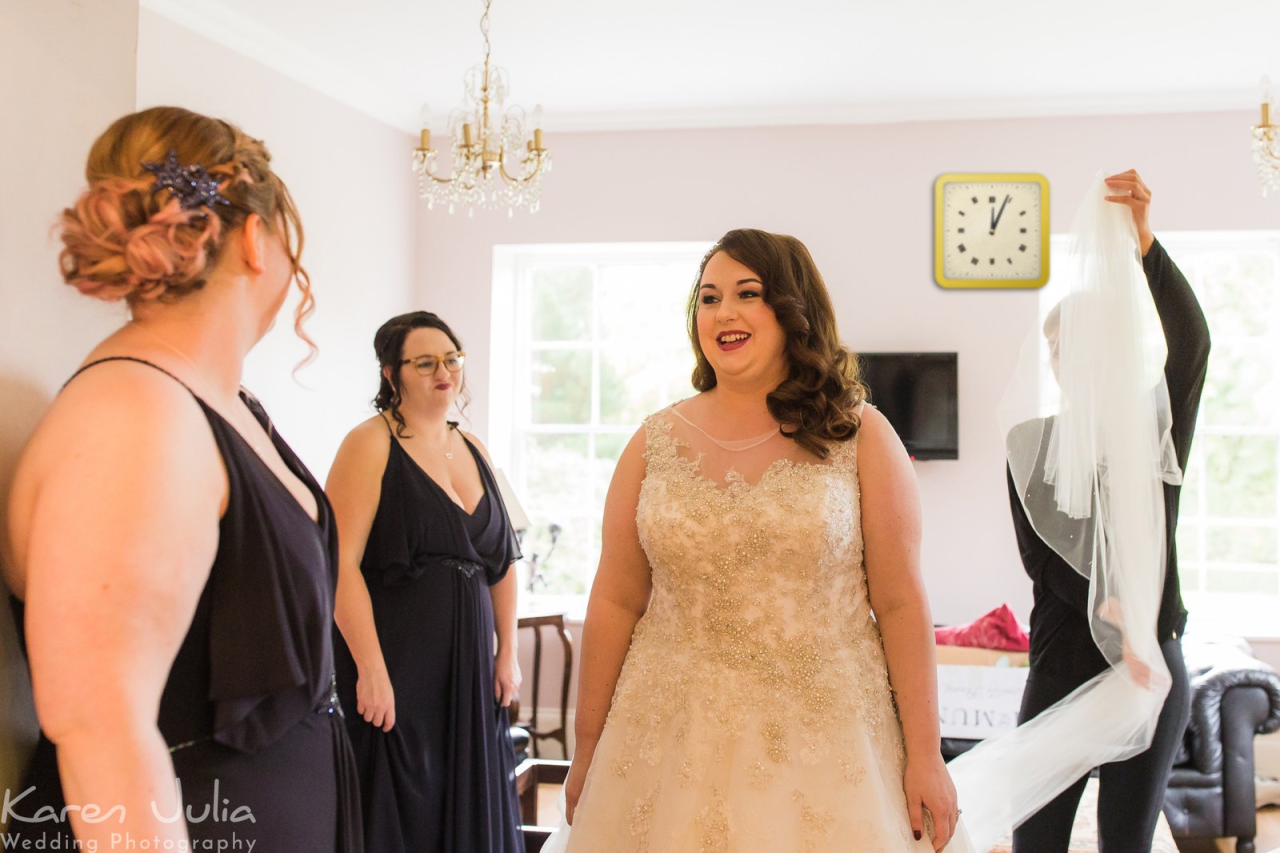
12 h 04 min
